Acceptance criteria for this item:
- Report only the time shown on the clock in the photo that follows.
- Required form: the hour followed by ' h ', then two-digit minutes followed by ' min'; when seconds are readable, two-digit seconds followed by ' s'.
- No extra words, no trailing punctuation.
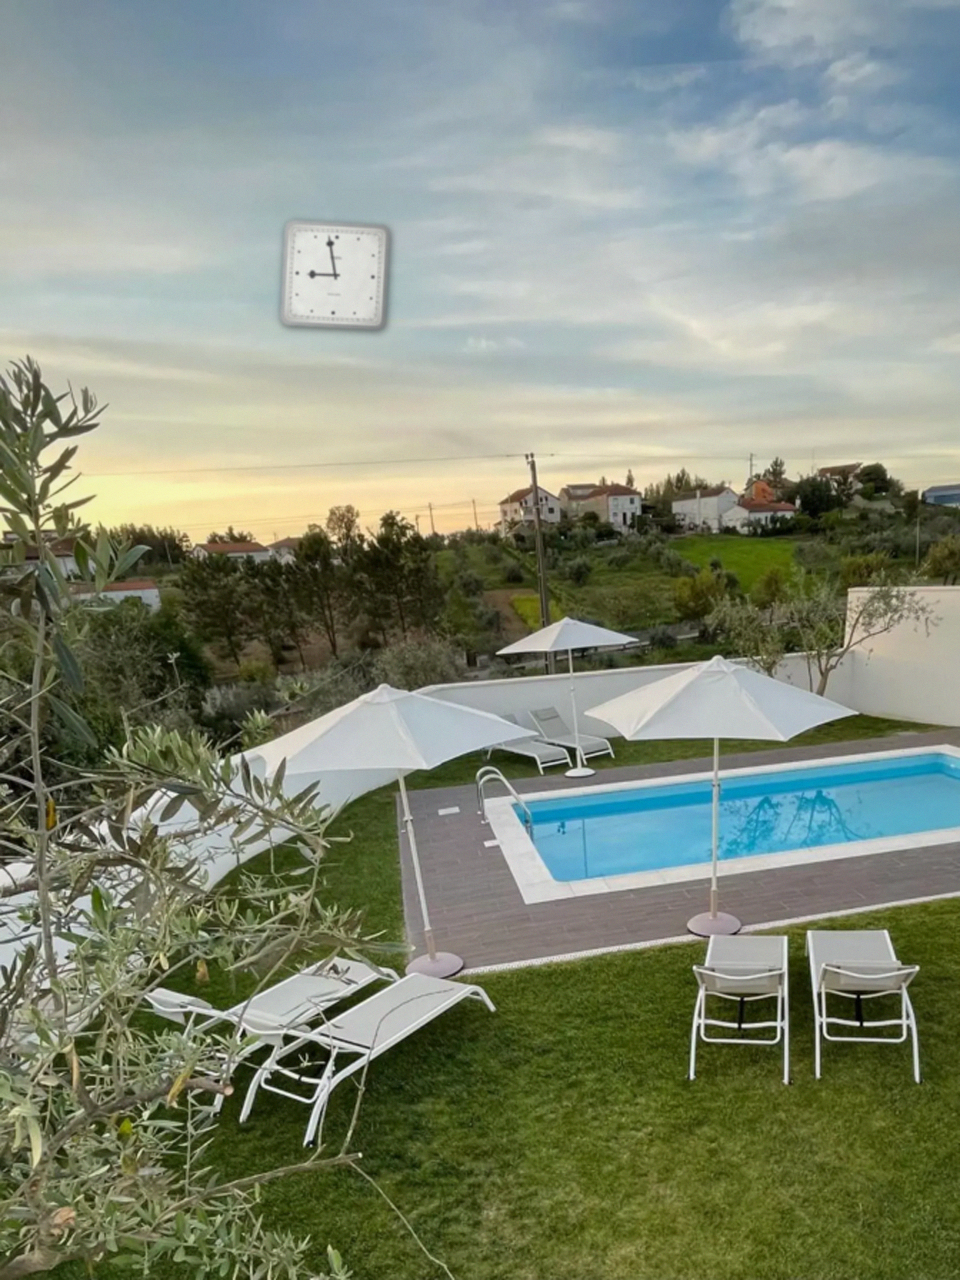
8 h 58 min
